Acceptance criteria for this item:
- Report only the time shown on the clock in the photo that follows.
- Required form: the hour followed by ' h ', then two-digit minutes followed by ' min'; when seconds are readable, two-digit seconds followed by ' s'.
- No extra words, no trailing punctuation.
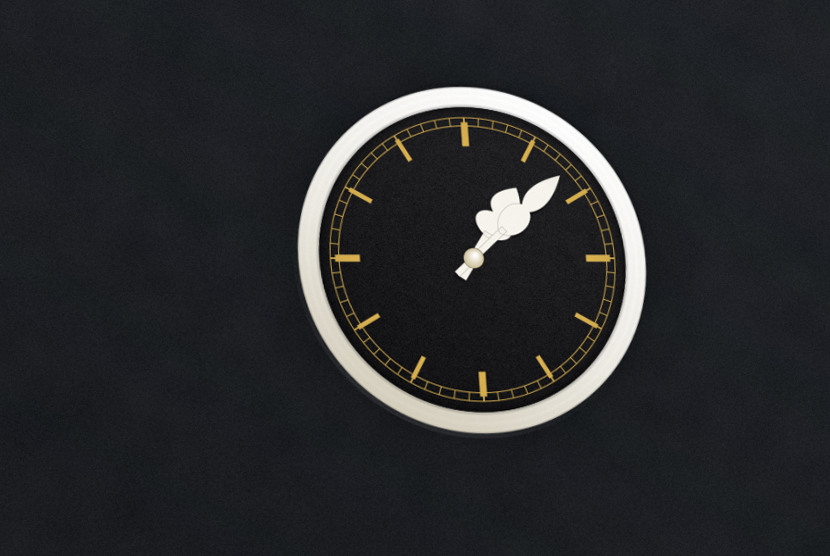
1 h 08 min
